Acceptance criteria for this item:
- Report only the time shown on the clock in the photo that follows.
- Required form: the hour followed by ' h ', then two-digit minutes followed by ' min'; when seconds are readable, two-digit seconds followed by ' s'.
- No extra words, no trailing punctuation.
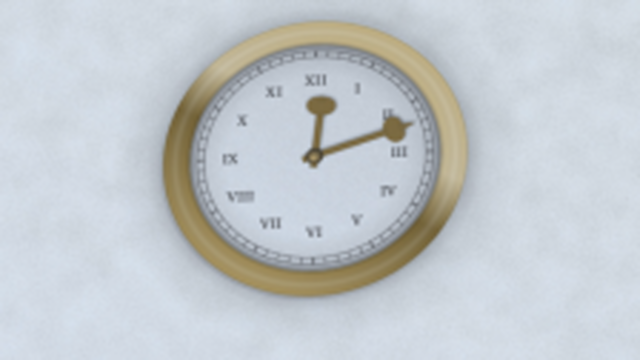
12 h 12 min
